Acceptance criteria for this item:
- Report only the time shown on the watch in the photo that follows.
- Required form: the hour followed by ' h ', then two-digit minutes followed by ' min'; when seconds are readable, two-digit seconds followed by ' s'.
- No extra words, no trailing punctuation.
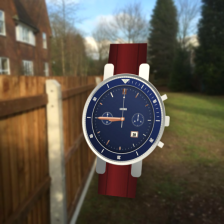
8 h 45 min
